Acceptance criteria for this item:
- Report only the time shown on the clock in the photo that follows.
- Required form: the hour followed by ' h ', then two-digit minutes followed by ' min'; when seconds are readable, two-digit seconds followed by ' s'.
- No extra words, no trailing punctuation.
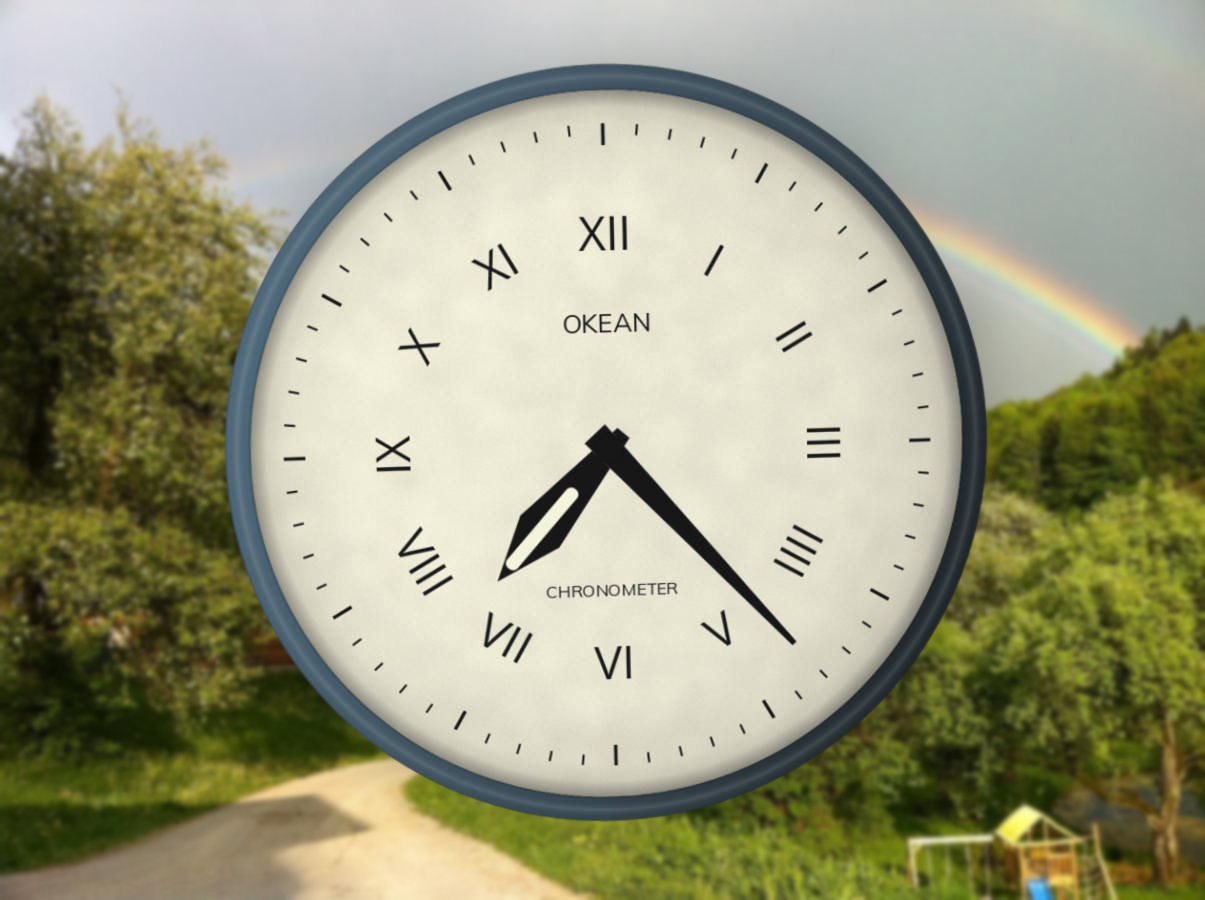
7 h 23 min
